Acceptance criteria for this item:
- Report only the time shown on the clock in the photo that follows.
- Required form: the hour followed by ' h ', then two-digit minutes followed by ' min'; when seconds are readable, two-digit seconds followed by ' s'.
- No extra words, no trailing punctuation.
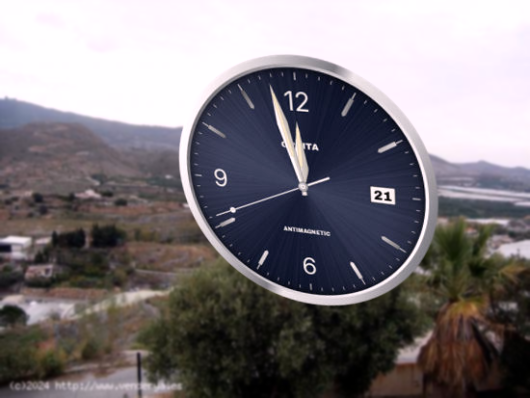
11 h 57 min 41 s
